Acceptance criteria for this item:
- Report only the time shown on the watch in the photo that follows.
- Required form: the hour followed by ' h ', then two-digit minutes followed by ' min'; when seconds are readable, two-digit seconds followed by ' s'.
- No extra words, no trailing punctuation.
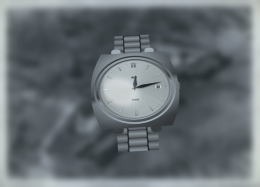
12 h 13 min
